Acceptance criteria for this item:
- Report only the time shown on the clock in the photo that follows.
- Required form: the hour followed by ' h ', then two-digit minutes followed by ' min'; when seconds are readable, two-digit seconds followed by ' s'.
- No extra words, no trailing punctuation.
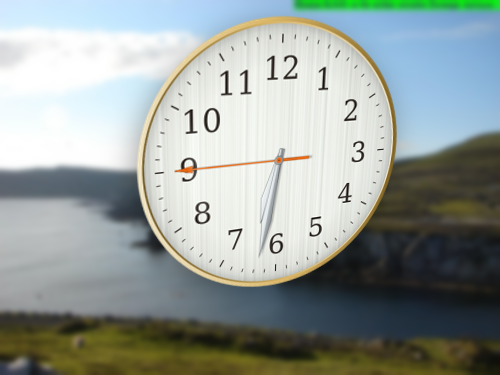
6 h 31 min 45 s
